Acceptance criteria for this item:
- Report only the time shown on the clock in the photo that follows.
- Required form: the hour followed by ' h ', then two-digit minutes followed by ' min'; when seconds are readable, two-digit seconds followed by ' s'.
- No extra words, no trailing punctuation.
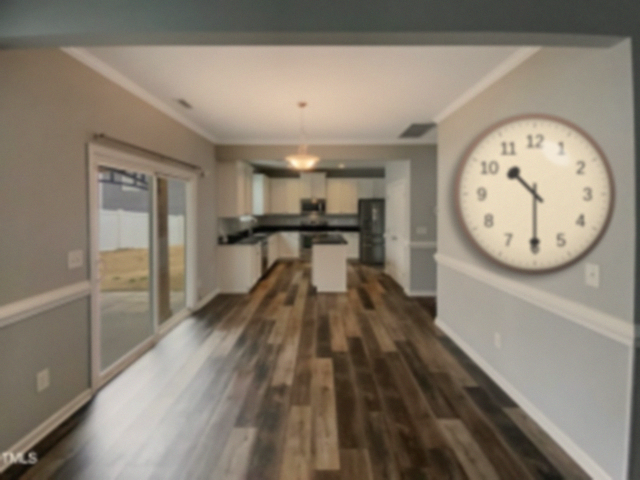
10 h 30 min
